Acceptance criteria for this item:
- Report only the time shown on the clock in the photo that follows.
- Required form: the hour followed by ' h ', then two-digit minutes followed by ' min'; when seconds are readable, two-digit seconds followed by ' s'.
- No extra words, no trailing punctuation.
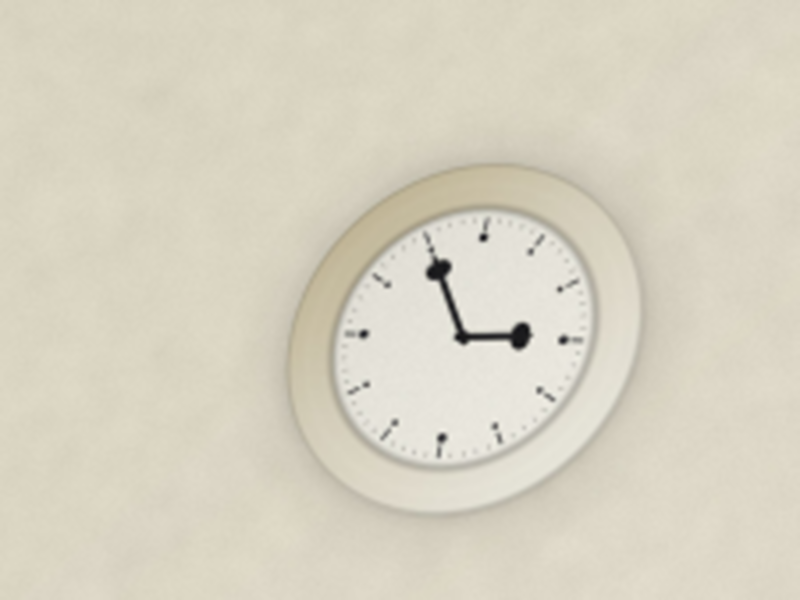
2 h 55 min
